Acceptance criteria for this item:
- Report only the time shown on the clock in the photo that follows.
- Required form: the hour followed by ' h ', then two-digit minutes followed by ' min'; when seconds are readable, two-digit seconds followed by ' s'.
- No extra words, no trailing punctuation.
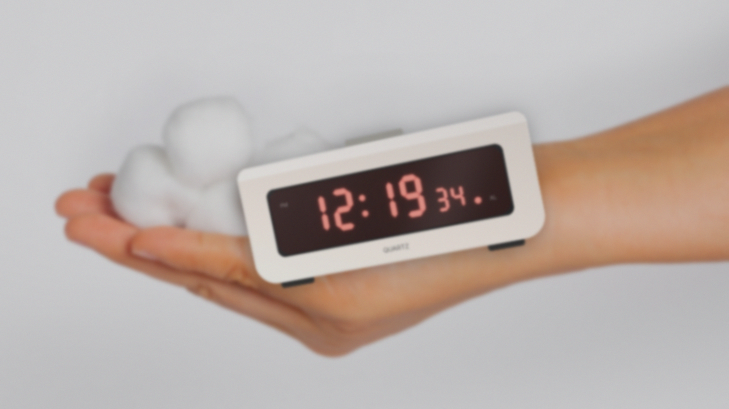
12 h 19 min 34 s
